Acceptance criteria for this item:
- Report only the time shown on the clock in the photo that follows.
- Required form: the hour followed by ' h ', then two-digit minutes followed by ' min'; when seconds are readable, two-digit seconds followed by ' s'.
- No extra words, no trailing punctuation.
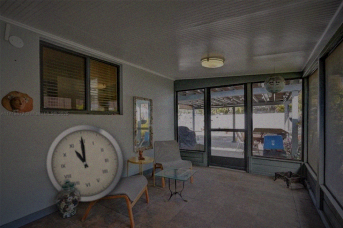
11 h 00 min
